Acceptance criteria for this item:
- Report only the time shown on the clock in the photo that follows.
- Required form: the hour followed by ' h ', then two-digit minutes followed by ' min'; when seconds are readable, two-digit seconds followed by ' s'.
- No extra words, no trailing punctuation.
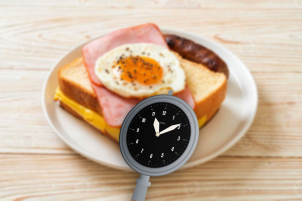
11 h 09 min
